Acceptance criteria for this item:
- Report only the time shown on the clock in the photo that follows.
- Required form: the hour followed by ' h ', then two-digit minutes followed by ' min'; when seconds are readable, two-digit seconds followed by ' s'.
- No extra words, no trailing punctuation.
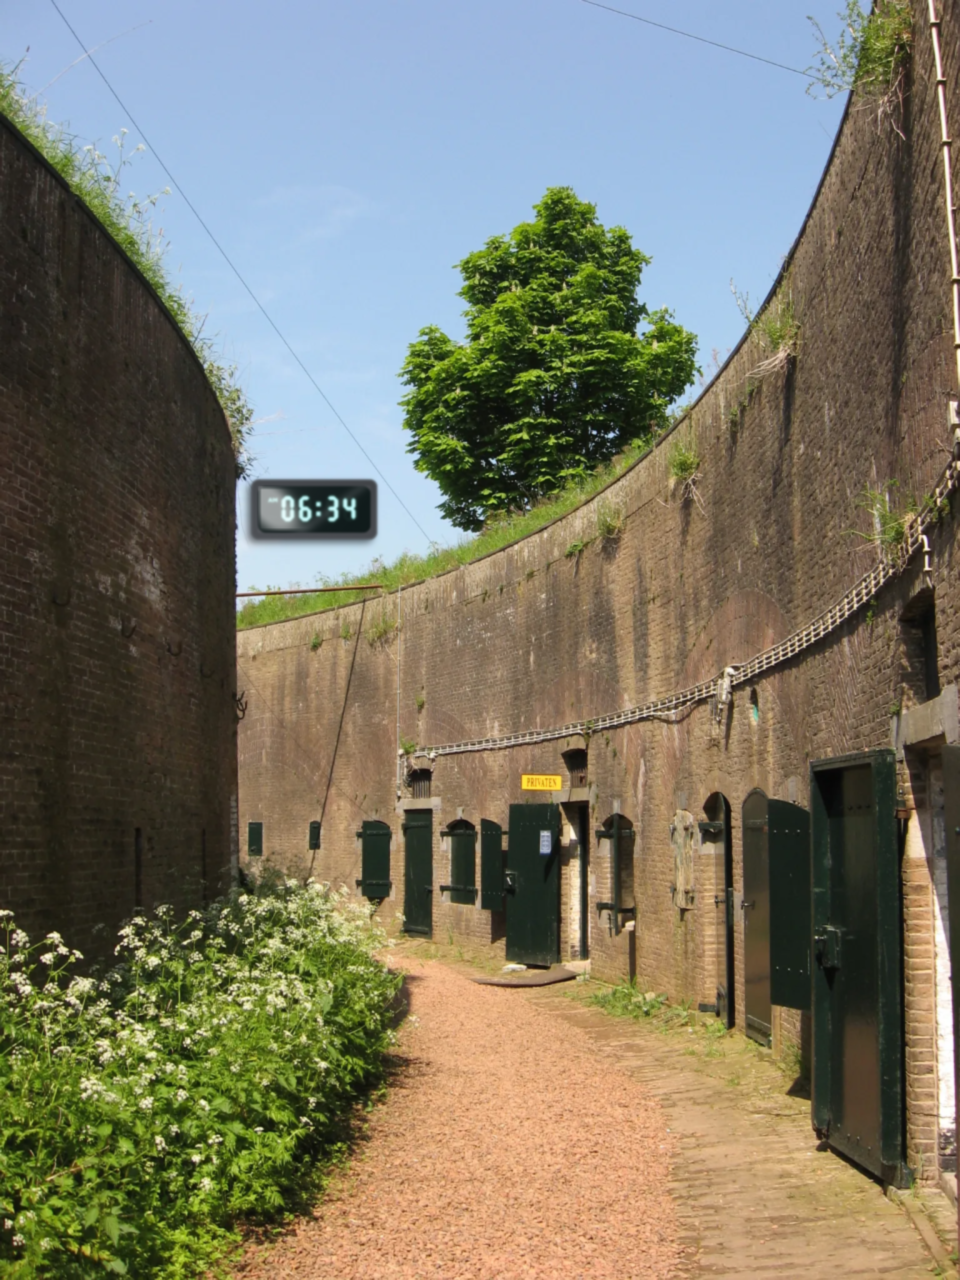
6 h 34 min
